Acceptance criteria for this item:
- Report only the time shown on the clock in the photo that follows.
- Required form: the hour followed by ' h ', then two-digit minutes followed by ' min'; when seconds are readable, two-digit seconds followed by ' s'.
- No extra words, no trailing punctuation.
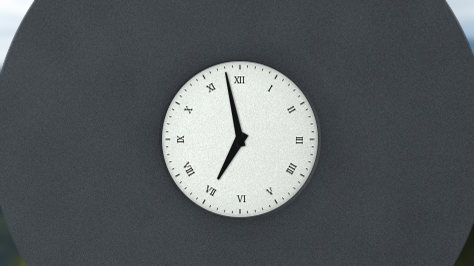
6 h 58 min
